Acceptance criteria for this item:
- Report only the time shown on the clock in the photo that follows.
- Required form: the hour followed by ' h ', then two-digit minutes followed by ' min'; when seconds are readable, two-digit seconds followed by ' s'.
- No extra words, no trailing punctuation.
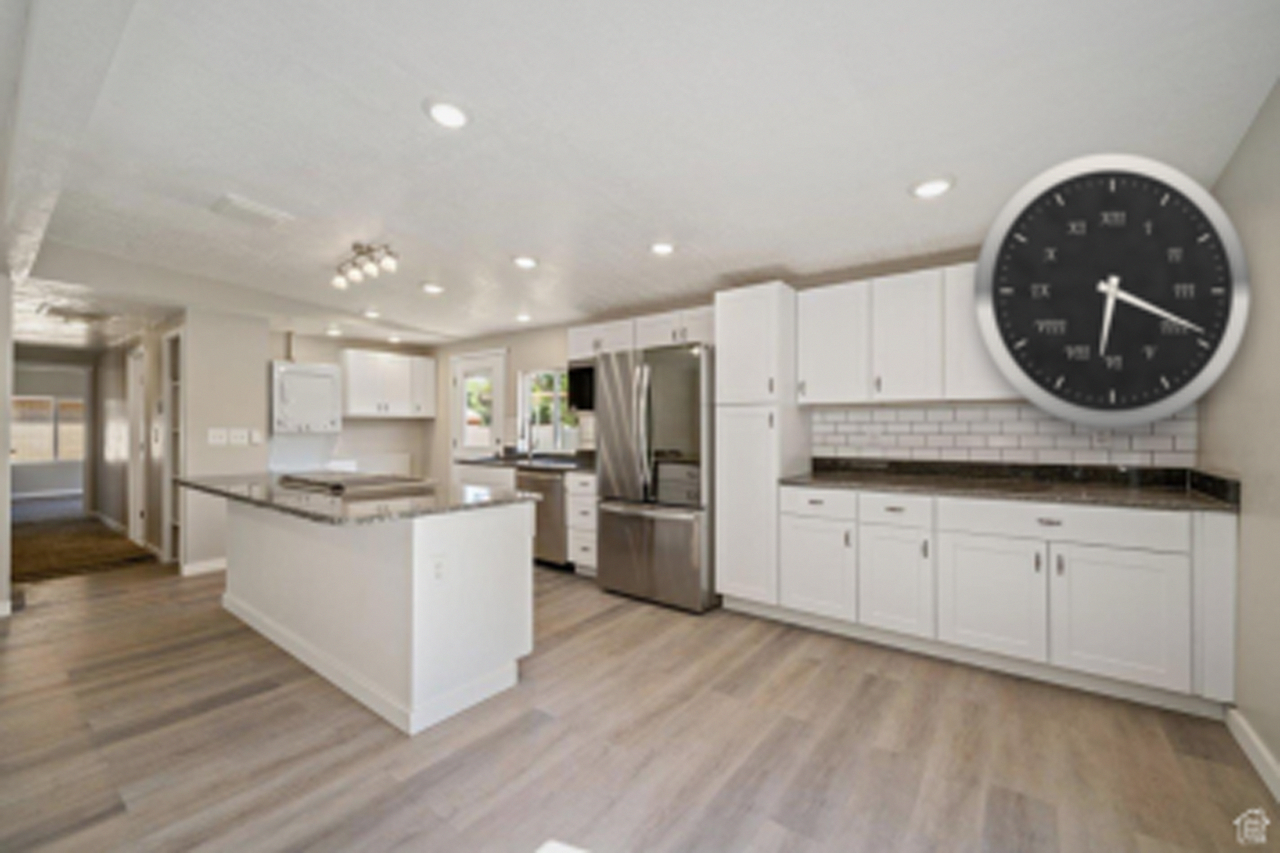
6 h 19 min
